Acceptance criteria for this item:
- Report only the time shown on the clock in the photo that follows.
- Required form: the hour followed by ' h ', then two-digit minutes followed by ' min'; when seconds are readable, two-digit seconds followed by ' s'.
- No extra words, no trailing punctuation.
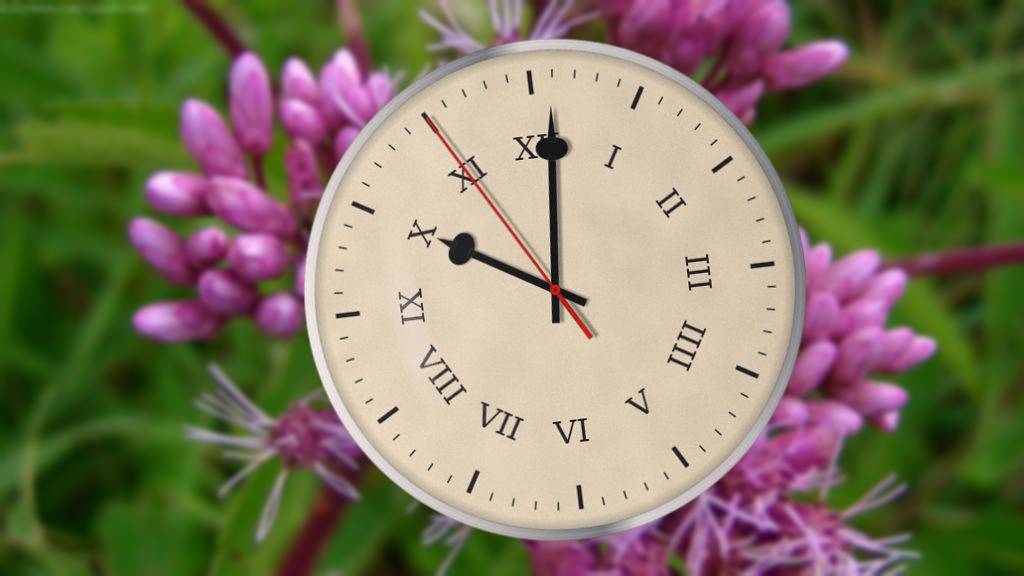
10 h 00 min 55 s
